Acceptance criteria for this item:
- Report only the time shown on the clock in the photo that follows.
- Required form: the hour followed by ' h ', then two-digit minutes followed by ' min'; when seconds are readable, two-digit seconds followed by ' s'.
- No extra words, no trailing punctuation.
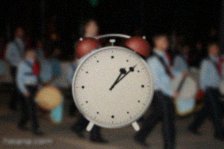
1 h 08 min
